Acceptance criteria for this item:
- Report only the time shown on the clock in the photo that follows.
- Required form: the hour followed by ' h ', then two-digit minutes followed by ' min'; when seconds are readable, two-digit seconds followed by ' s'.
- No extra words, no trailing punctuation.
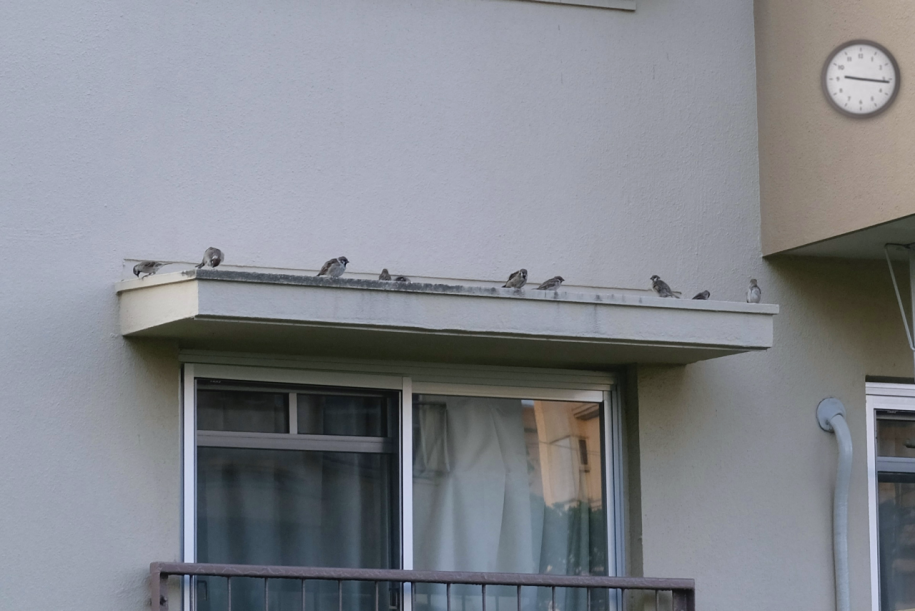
9 h 16 min
